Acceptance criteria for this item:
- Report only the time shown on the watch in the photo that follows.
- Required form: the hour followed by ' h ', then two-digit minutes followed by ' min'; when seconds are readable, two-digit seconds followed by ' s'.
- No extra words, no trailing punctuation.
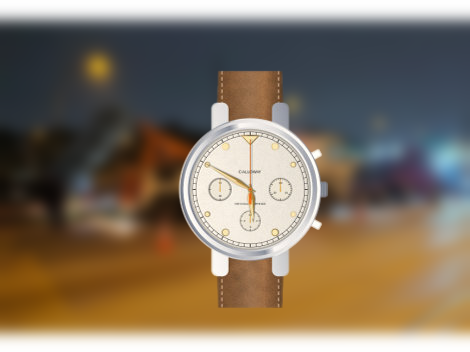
5 h 50 min
